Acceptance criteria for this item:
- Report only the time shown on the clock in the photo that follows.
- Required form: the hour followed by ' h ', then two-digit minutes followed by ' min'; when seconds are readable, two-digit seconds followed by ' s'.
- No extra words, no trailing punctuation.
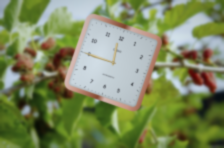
11 h 45 min
